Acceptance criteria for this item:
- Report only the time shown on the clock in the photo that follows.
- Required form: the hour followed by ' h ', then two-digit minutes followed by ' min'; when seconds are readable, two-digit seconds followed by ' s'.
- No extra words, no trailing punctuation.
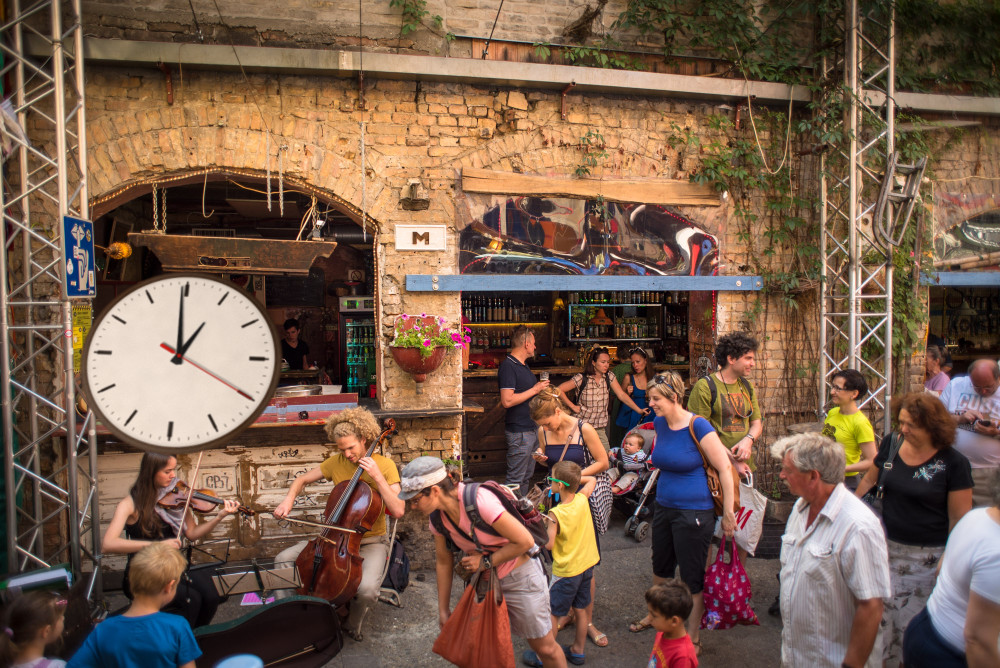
12 h 59 min 20 s
